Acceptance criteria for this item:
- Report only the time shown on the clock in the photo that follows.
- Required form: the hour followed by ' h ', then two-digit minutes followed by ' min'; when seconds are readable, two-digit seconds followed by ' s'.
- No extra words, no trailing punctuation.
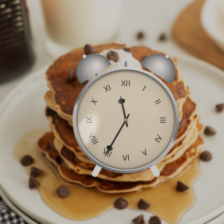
11 h 35 min
